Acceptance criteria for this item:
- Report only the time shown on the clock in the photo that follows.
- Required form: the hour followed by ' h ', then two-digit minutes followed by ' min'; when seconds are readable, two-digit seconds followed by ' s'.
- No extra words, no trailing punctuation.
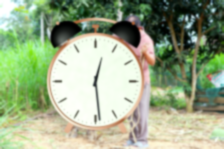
12 h 29 min
